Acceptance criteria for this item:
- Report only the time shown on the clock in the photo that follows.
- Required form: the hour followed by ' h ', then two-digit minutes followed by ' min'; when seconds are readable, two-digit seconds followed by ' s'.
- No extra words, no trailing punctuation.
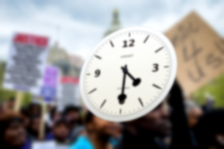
4 h 30 min
